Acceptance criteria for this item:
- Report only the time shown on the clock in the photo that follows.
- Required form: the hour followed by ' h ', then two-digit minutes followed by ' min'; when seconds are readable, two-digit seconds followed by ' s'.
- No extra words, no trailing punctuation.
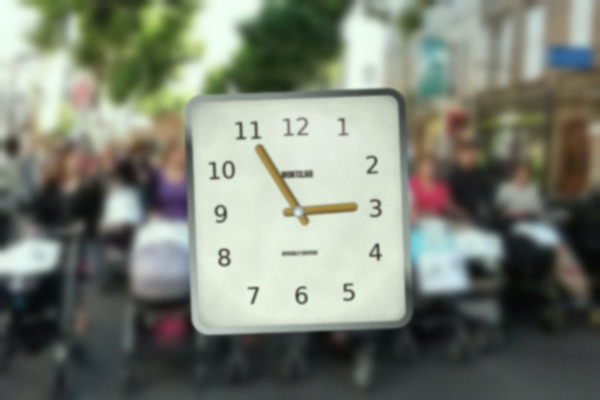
2 h 55 min
